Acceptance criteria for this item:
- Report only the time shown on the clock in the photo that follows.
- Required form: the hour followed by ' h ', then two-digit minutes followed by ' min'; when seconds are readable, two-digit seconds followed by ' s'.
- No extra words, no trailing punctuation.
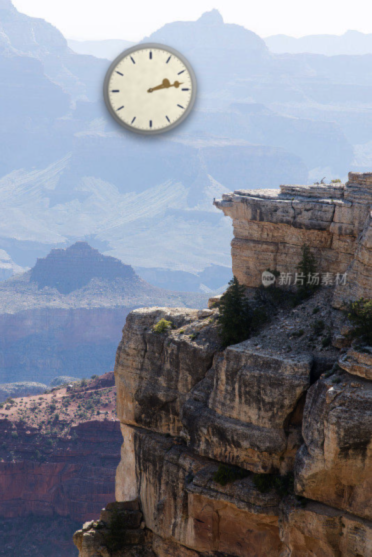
2 h 13 min
